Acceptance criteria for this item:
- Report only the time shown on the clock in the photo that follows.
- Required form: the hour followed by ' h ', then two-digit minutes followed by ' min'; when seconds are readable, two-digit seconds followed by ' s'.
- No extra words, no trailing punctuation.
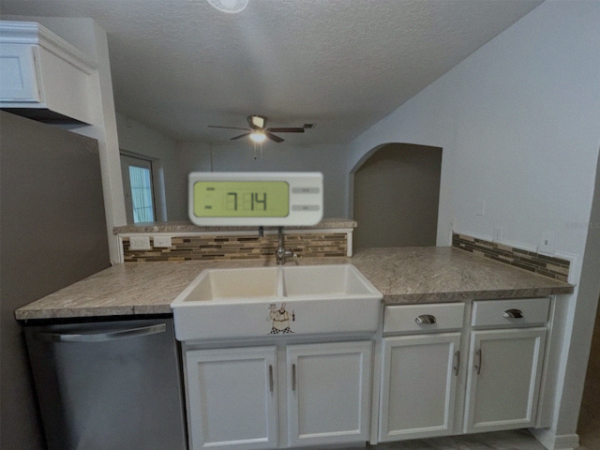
7 h 14 min
